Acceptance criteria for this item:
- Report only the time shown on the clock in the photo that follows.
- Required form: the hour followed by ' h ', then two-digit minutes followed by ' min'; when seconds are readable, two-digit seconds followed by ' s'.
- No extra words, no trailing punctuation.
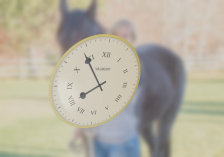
7 h 54 min
